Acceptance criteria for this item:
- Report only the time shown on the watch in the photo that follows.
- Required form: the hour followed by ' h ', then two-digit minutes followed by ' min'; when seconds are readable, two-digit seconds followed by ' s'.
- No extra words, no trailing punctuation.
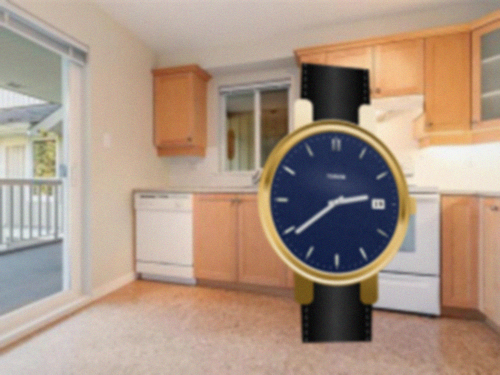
2 h 39 min
